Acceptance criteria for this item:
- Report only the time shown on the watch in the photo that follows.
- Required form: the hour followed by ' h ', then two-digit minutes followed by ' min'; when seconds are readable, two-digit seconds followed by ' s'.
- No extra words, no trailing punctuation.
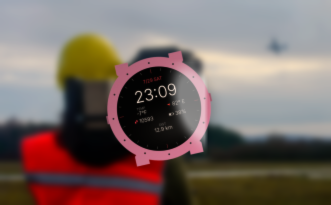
23 h 09 min
